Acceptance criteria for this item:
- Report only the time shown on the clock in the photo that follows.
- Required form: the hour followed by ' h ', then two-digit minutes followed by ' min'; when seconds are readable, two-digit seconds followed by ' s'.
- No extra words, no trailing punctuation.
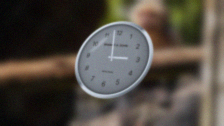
2 h 58 min
